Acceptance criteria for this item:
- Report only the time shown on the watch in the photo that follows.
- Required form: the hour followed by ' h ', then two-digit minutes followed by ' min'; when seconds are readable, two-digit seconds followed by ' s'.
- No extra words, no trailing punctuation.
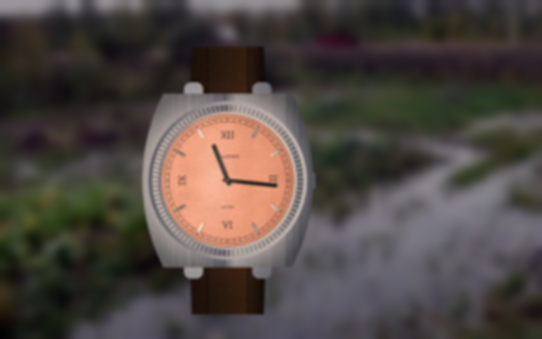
11 h 16 min
